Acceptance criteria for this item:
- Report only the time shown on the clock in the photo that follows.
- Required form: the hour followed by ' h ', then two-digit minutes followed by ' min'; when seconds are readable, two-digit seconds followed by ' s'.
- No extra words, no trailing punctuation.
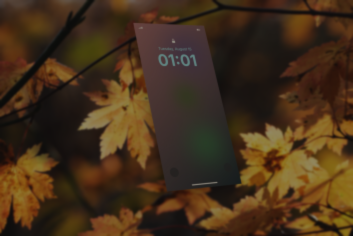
1 h 01 min
